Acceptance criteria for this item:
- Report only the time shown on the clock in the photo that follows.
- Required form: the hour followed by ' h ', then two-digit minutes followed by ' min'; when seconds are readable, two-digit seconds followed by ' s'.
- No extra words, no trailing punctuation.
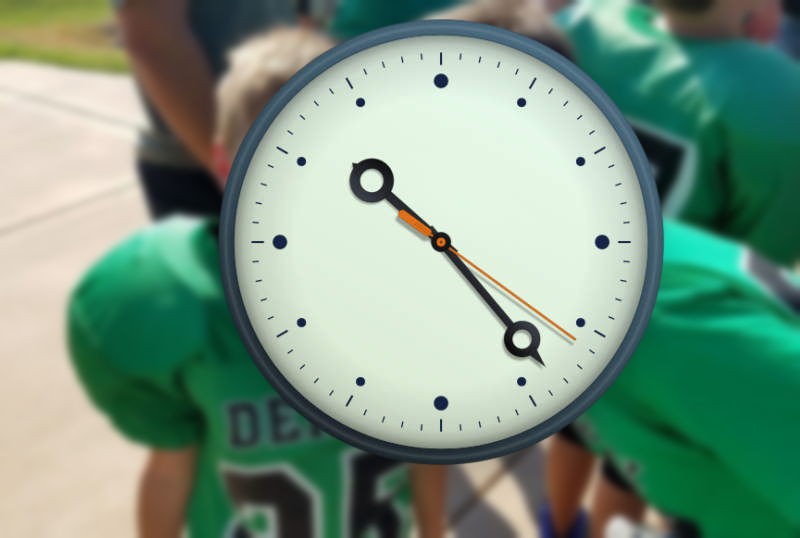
10 h 23 min 21 s
